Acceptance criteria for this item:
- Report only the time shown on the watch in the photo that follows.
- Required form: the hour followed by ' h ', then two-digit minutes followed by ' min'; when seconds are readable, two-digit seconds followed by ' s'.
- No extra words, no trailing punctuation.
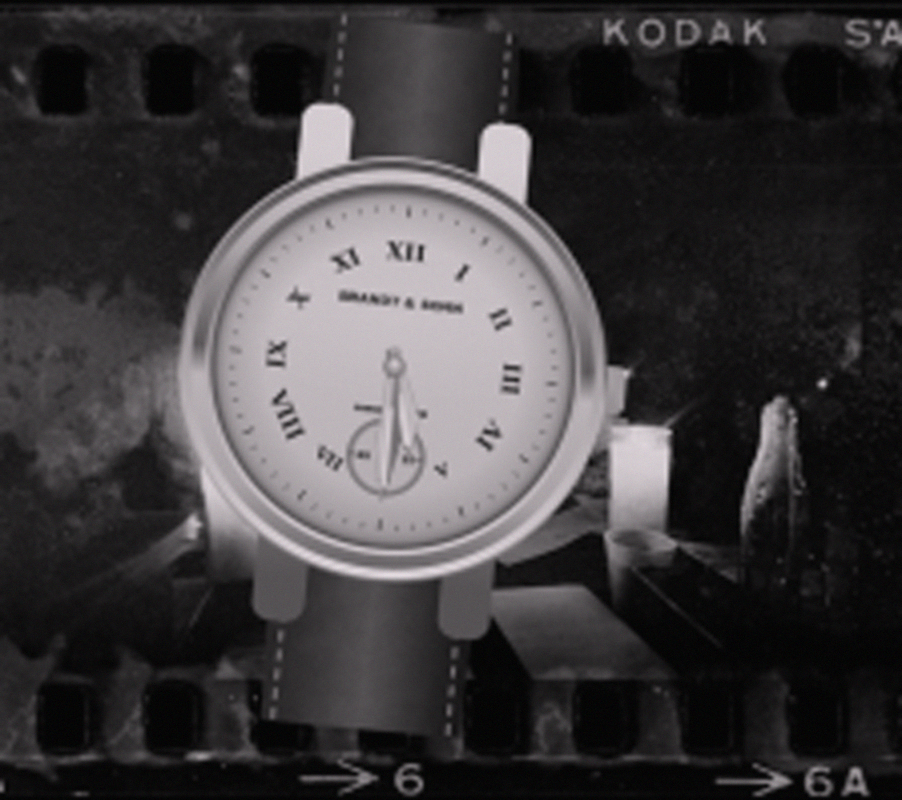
5 h 30 min
